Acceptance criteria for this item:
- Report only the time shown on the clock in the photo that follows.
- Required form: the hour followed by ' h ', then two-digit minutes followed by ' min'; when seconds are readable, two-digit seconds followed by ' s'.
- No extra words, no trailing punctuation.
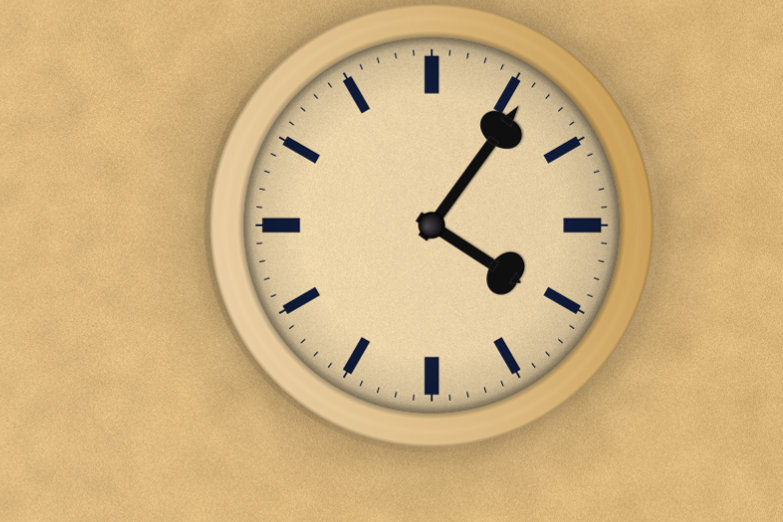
4 h 06 min
